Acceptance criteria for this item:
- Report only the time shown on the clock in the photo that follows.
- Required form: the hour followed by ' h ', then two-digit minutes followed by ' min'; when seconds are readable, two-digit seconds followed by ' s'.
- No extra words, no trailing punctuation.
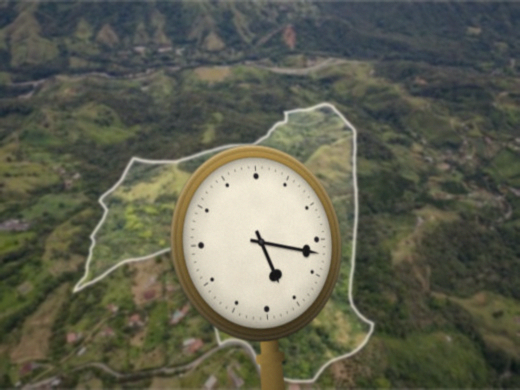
5 h 17 min
